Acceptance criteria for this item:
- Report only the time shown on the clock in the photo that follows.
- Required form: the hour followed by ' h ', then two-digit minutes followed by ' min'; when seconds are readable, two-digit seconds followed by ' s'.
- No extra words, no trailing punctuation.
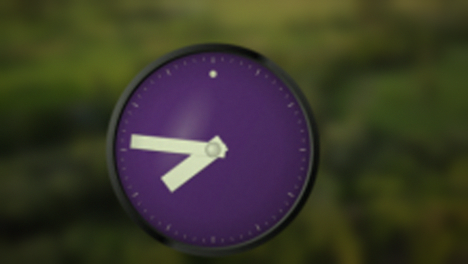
7 h 46 min
